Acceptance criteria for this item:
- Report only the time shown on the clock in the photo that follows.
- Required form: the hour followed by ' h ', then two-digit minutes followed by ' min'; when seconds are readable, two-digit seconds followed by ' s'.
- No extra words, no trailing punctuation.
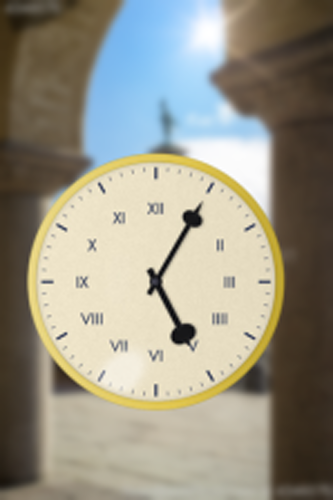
5 h 05 min
